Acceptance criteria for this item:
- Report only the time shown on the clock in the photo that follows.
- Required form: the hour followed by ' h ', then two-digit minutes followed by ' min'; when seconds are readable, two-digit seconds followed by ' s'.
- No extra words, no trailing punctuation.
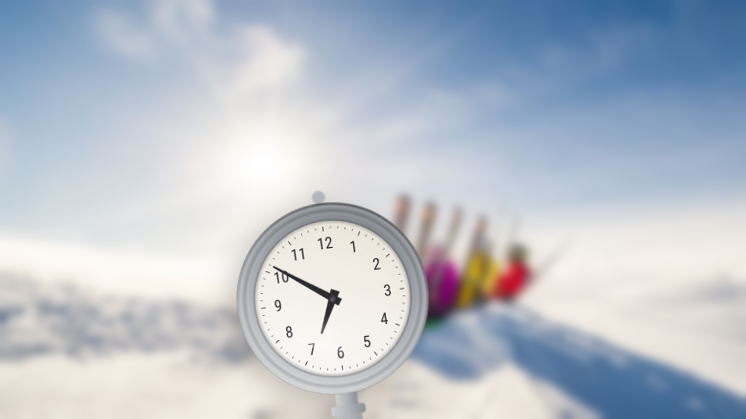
6 h 51 min
